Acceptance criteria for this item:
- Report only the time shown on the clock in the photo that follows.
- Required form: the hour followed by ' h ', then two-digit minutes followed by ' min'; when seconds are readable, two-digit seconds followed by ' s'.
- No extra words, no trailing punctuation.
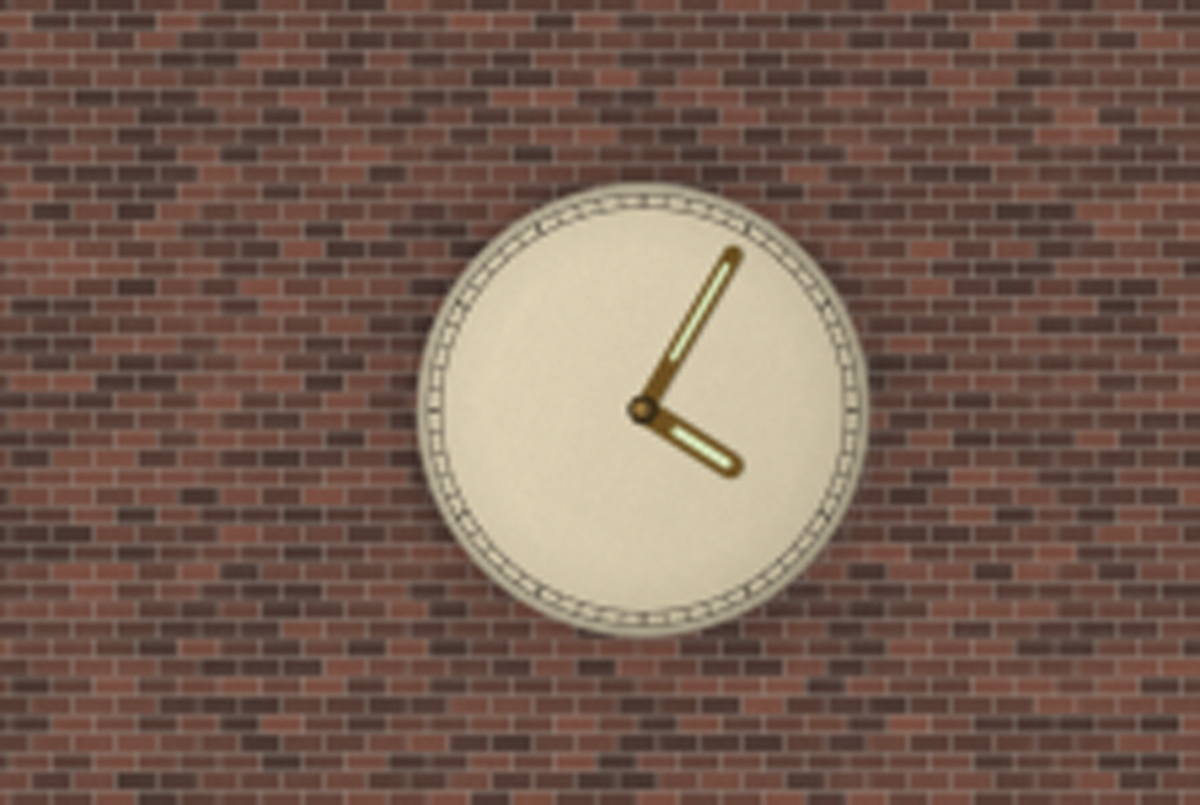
4 h 05 min
